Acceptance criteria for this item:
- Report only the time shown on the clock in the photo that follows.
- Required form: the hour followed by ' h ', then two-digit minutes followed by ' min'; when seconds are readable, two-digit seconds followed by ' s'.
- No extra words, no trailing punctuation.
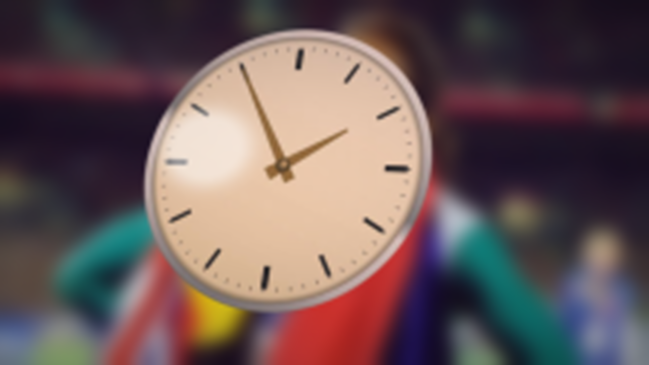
1 h 55 min
